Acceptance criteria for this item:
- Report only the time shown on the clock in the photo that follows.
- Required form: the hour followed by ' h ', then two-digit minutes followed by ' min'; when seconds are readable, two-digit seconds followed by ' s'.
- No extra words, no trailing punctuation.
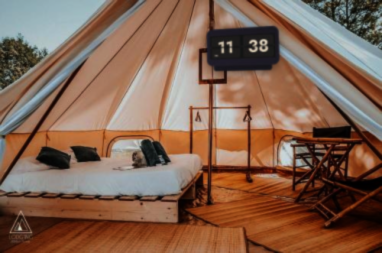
11 h 38 min
